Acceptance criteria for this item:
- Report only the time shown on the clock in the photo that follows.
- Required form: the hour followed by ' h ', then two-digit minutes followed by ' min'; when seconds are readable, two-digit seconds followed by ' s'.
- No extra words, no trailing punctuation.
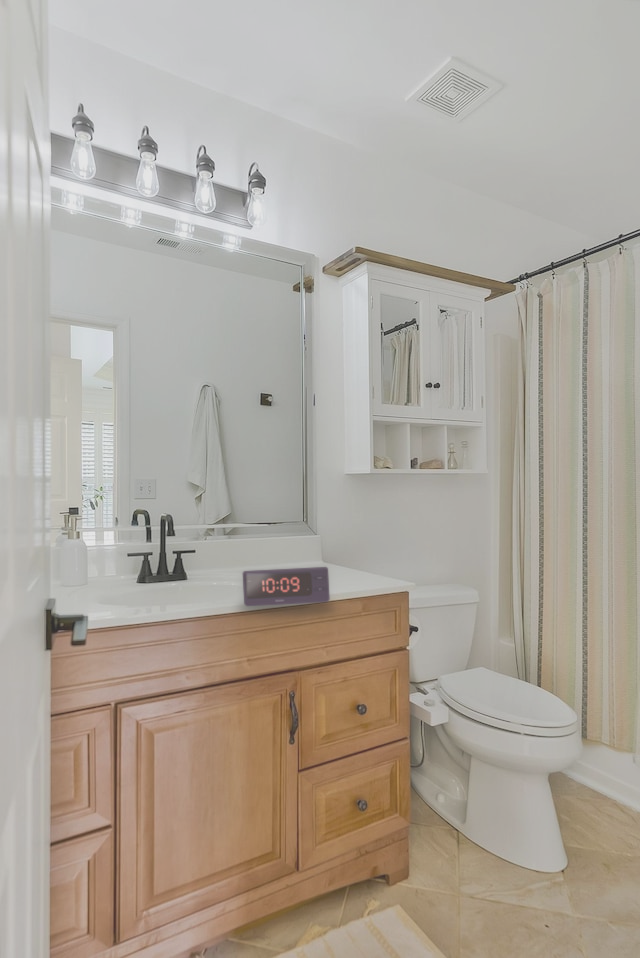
10 h 09 min
